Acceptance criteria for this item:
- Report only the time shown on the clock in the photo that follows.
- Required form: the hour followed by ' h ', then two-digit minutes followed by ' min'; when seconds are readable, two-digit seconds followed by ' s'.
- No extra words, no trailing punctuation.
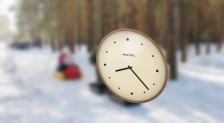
8 h 23 min
